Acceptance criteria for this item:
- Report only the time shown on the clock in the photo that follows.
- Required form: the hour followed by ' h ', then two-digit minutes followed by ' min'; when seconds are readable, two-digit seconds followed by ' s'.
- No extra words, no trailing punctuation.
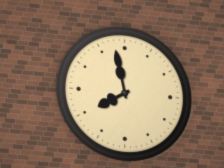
7 h 58 min
